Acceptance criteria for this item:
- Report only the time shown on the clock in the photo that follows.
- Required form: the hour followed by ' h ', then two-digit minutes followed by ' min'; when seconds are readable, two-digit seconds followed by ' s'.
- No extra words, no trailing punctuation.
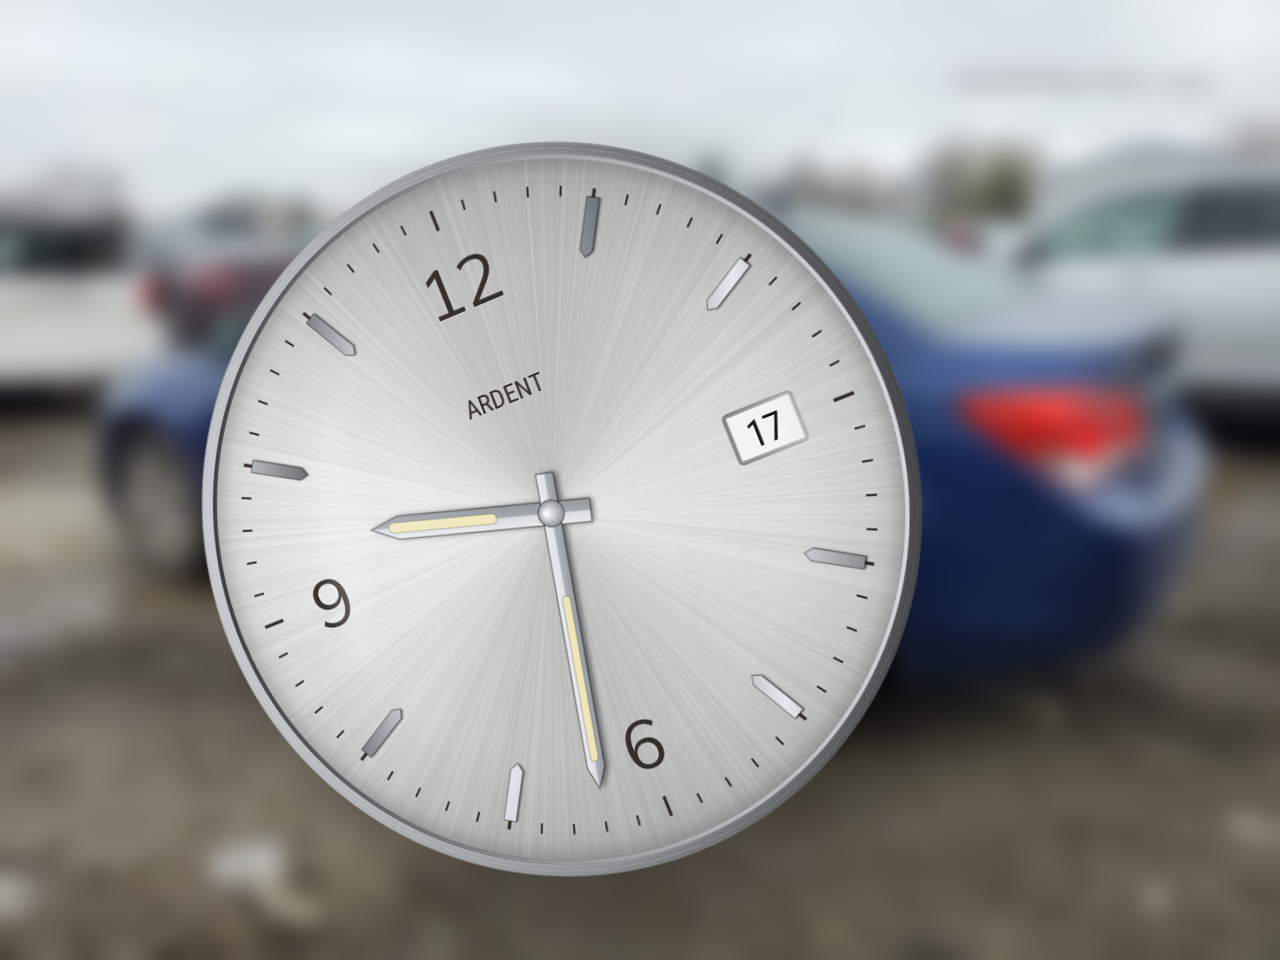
9 h 32 min
